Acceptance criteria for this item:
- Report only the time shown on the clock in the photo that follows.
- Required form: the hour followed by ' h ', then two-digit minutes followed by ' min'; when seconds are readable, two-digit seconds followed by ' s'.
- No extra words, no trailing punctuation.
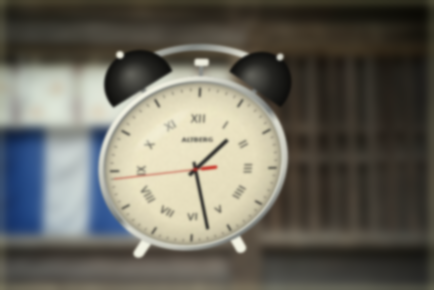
1 h 27 min 44 s
